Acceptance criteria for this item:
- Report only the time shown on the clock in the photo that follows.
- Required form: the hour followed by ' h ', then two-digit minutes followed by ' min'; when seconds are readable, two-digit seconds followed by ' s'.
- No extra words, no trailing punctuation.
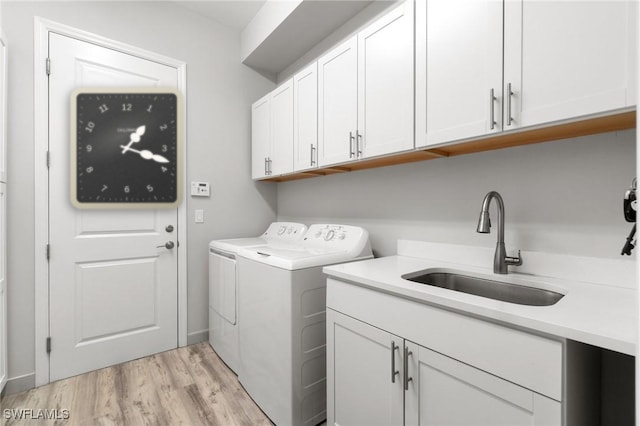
1 h 18 min
